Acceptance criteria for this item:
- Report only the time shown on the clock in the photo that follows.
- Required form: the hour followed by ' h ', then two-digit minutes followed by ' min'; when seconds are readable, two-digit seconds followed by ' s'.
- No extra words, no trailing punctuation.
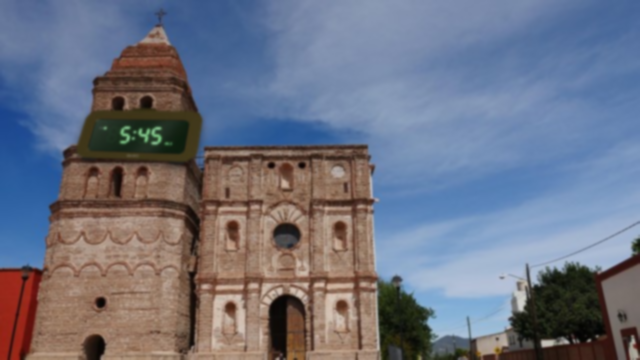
5 h 45 min
